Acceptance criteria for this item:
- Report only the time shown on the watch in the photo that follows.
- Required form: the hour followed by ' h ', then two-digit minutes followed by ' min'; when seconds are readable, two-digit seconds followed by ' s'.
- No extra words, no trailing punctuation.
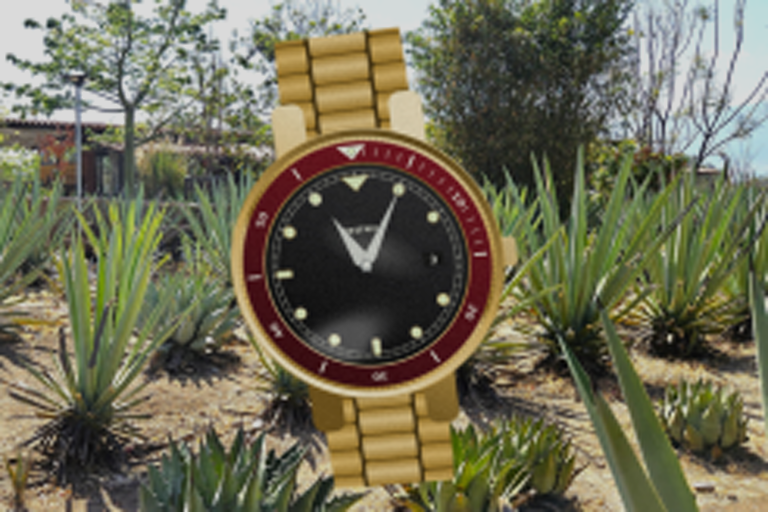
11 h 05 min
